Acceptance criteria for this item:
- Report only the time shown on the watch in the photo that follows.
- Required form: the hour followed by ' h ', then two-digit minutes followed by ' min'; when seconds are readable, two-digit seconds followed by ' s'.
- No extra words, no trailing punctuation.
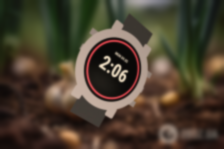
2 h 06 min
